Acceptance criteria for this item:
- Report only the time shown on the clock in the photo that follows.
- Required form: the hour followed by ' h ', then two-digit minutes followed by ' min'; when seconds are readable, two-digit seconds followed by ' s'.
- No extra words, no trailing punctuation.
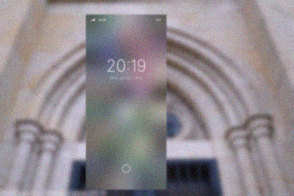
20 h 19 min
